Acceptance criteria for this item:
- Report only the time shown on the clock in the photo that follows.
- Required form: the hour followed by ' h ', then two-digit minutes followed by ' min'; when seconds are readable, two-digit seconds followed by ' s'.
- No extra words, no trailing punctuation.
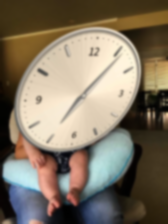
7 h 06 min
